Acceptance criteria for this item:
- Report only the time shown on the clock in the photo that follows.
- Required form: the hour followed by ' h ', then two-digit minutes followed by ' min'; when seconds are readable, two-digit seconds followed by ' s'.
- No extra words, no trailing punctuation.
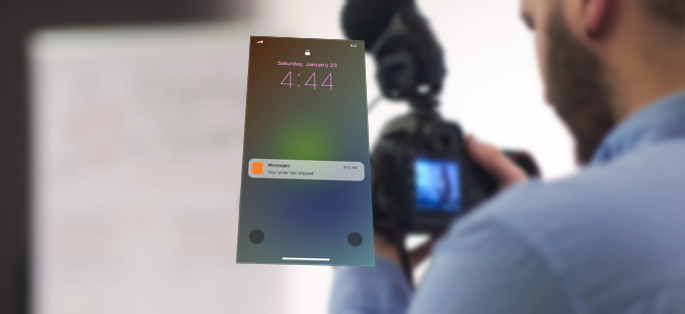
4 h 44 min
